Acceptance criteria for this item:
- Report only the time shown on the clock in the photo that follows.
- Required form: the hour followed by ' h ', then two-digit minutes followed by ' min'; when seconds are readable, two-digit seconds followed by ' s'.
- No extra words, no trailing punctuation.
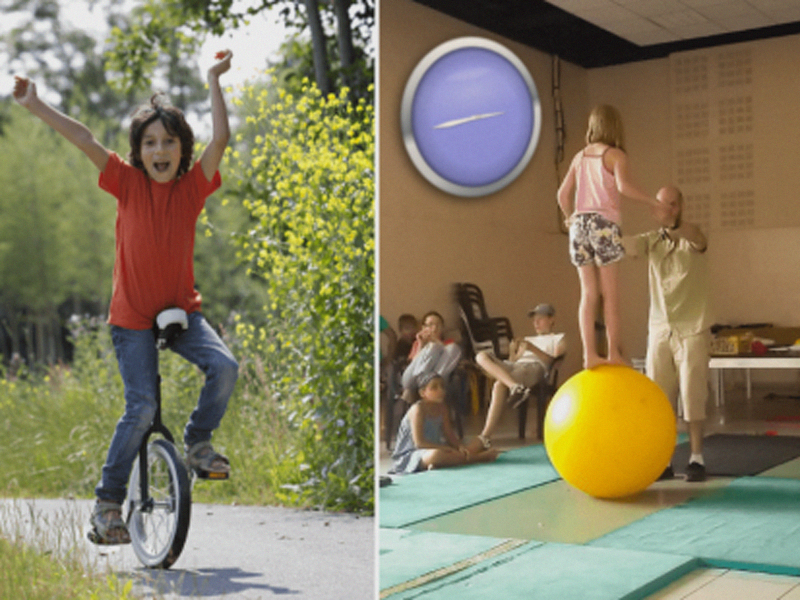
2 h 43 min
